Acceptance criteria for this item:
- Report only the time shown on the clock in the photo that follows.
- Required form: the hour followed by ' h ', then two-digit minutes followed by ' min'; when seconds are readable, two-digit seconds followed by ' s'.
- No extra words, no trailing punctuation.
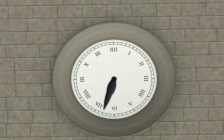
6 h 33 min
